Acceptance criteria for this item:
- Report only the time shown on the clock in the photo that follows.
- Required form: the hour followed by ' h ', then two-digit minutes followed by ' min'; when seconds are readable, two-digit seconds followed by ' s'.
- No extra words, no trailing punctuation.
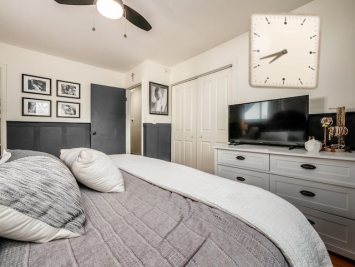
7 h 42 min
